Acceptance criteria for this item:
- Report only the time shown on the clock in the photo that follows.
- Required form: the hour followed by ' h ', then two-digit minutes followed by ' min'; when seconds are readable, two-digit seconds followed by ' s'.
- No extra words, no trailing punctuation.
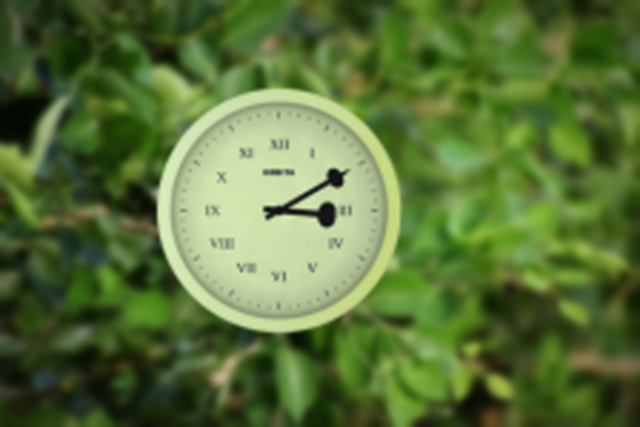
3 h 10 min
